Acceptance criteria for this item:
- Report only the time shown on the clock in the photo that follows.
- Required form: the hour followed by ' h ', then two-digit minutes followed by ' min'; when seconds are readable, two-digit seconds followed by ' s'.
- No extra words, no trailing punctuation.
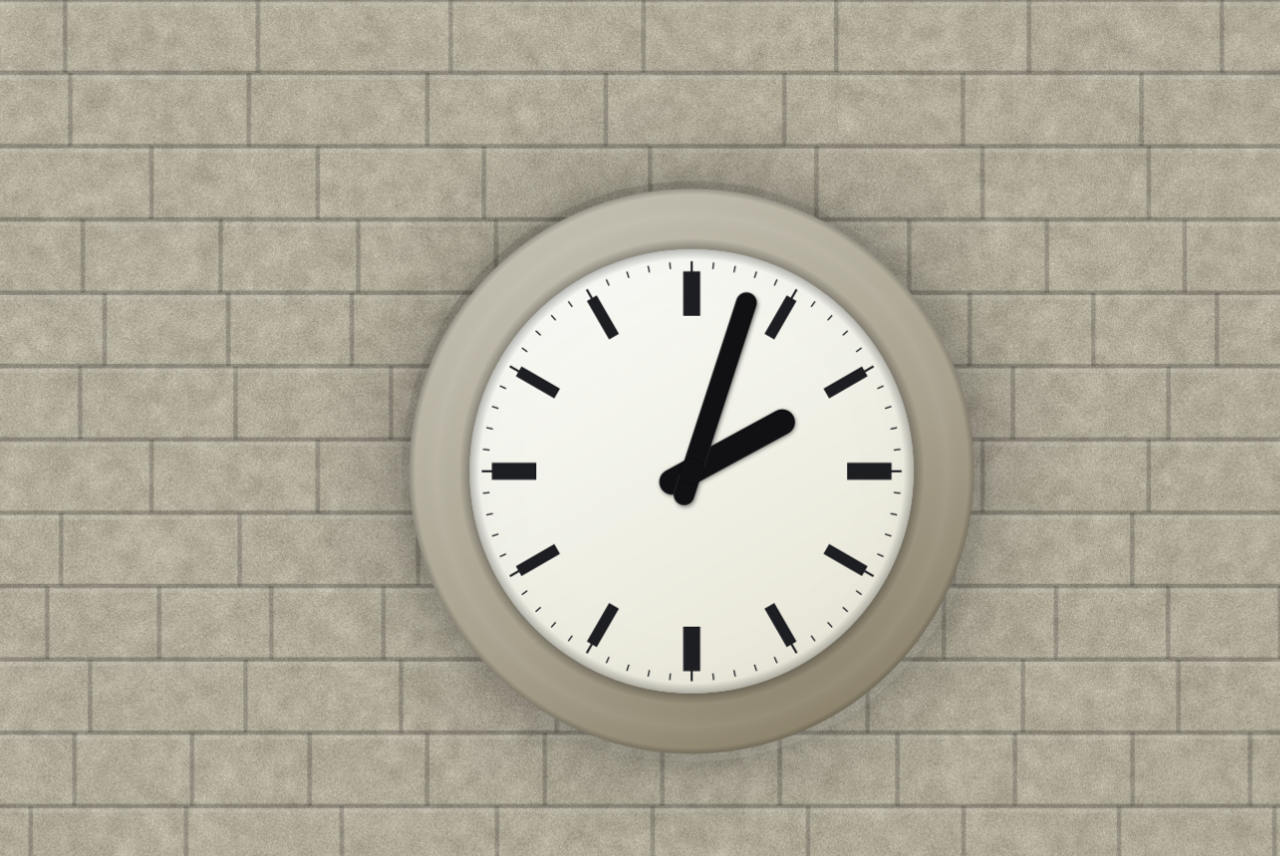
2 h 03 min
